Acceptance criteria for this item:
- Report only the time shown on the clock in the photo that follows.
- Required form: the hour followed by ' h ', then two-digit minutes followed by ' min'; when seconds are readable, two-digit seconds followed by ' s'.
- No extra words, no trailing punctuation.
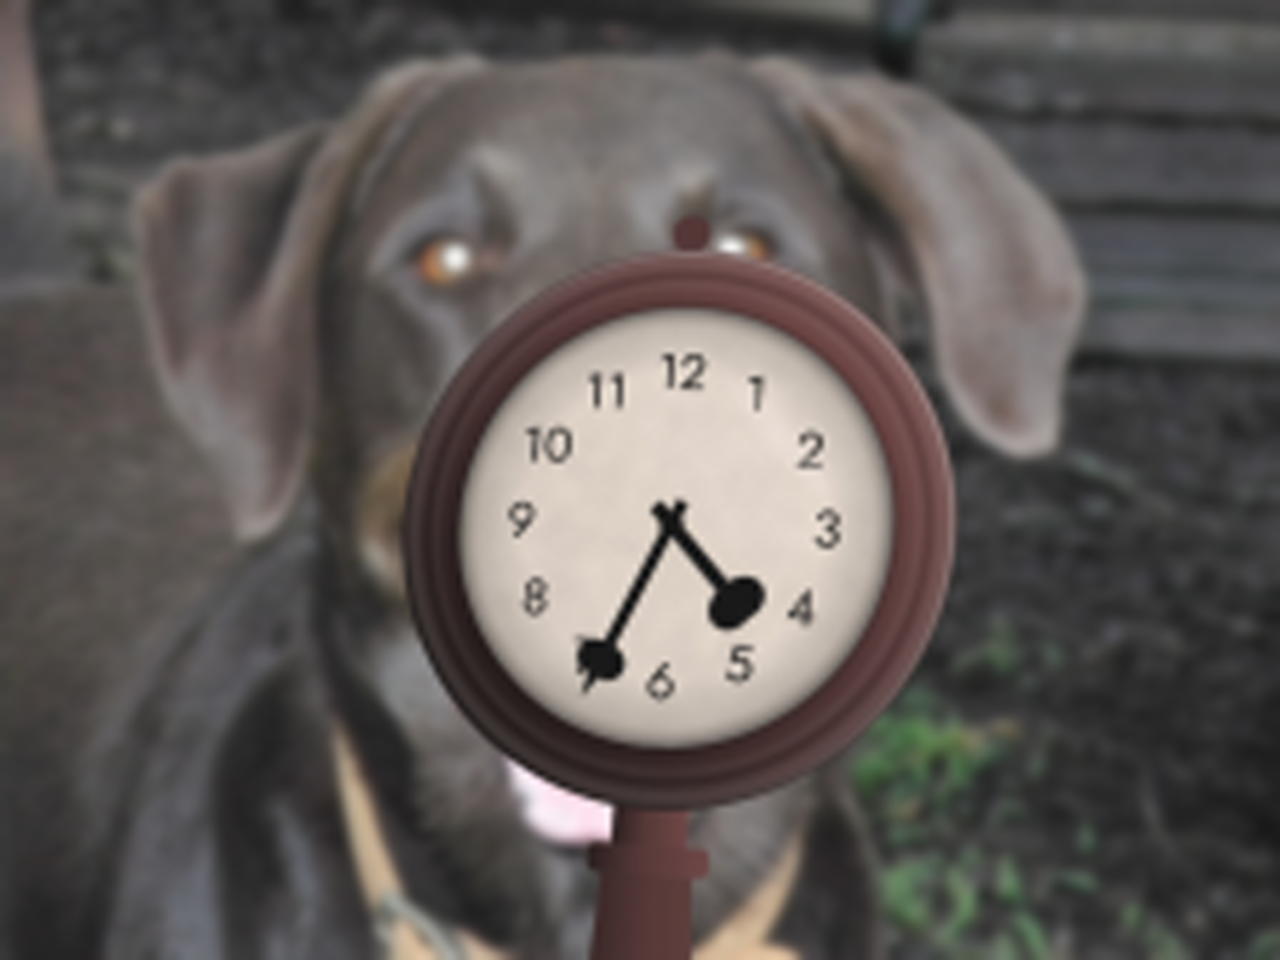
4 h 34 min
